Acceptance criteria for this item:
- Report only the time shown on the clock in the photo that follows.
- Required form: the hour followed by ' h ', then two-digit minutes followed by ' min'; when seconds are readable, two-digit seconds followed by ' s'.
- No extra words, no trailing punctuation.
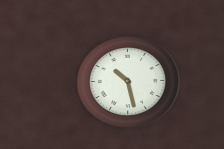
10 h 28 min
